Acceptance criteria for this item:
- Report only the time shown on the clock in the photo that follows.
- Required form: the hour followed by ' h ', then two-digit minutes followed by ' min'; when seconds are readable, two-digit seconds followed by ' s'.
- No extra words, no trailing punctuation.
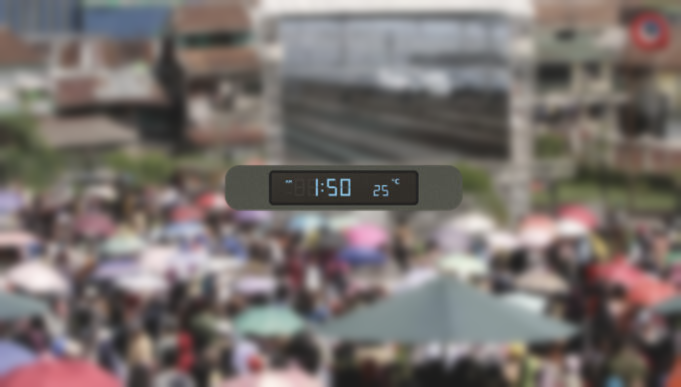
1 h 50 min
